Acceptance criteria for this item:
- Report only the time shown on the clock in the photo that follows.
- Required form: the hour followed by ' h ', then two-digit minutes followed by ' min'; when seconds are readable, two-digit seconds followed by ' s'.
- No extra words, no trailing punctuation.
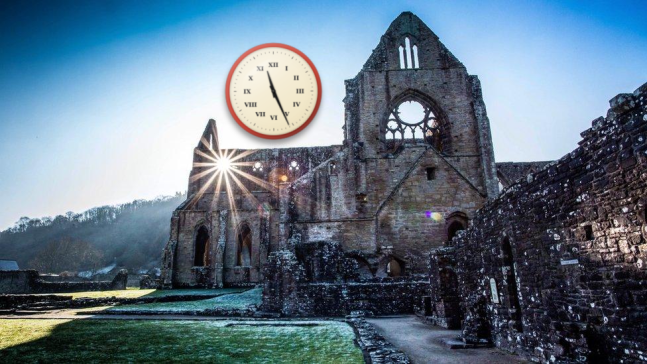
11 h 26 min
